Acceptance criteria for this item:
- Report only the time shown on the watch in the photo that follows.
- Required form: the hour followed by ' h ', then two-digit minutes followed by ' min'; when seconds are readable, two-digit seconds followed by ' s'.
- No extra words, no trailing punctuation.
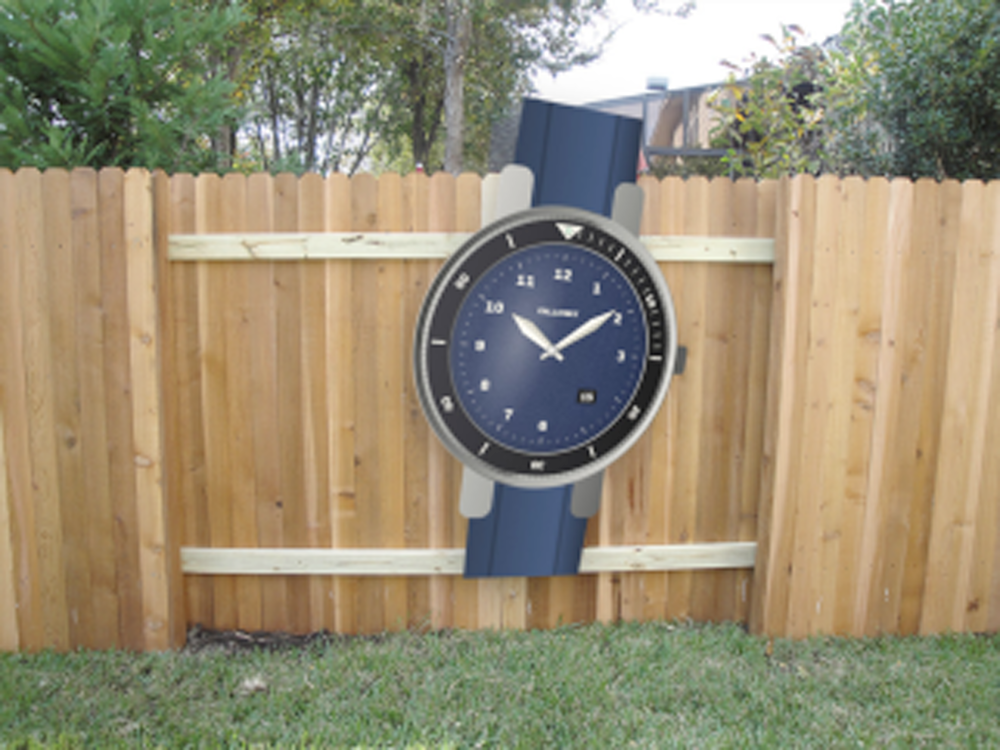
10 h 09 min
